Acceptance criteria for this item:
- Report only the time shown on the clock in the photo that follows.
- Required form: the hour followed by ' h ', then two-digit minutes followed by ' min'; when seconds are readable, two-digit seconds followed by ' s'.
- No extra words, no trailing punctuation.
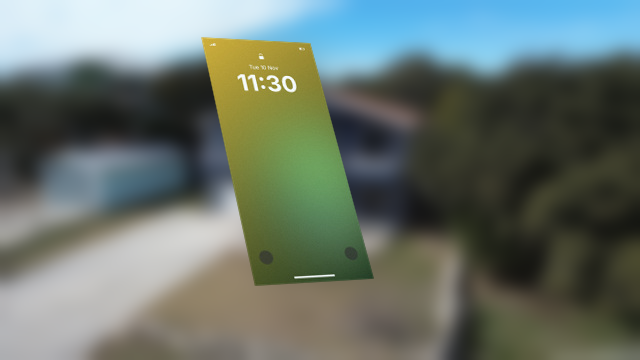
11 h 30 min
